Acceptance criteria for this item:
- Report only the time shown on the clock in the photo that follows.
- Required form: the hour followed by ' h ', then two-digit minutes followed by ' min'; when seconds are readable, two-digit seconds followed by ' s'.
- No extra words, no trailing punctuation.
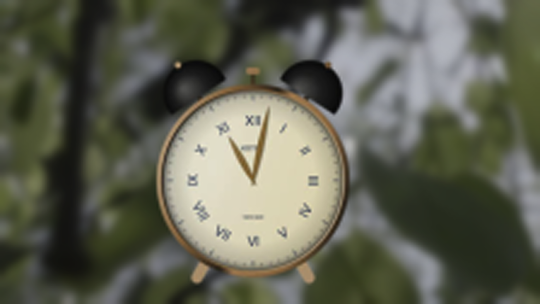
11 h 02 min
